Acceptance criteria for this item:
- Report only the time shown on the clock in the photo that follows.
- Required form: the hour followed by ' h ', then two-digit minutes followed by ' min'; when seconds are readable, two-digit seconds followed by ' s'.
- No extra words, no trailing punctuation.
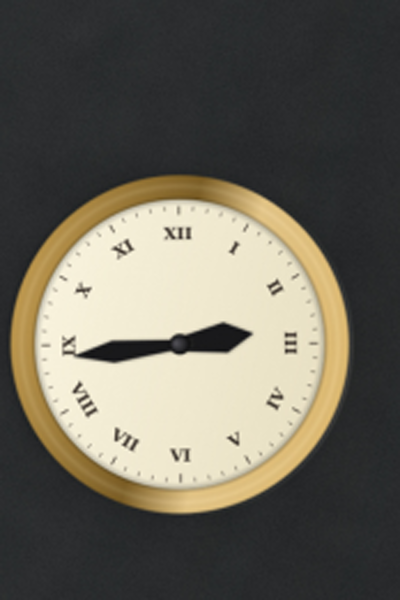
2 h 44 min
